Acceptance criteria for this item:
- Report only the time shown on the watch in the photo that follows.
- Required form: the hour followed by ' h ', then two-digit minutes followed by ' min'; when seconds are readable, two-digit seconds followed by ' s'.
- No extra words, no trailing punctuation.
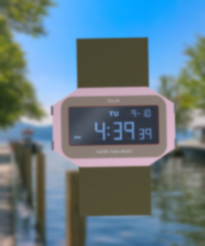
4 h 39 min 39 s
